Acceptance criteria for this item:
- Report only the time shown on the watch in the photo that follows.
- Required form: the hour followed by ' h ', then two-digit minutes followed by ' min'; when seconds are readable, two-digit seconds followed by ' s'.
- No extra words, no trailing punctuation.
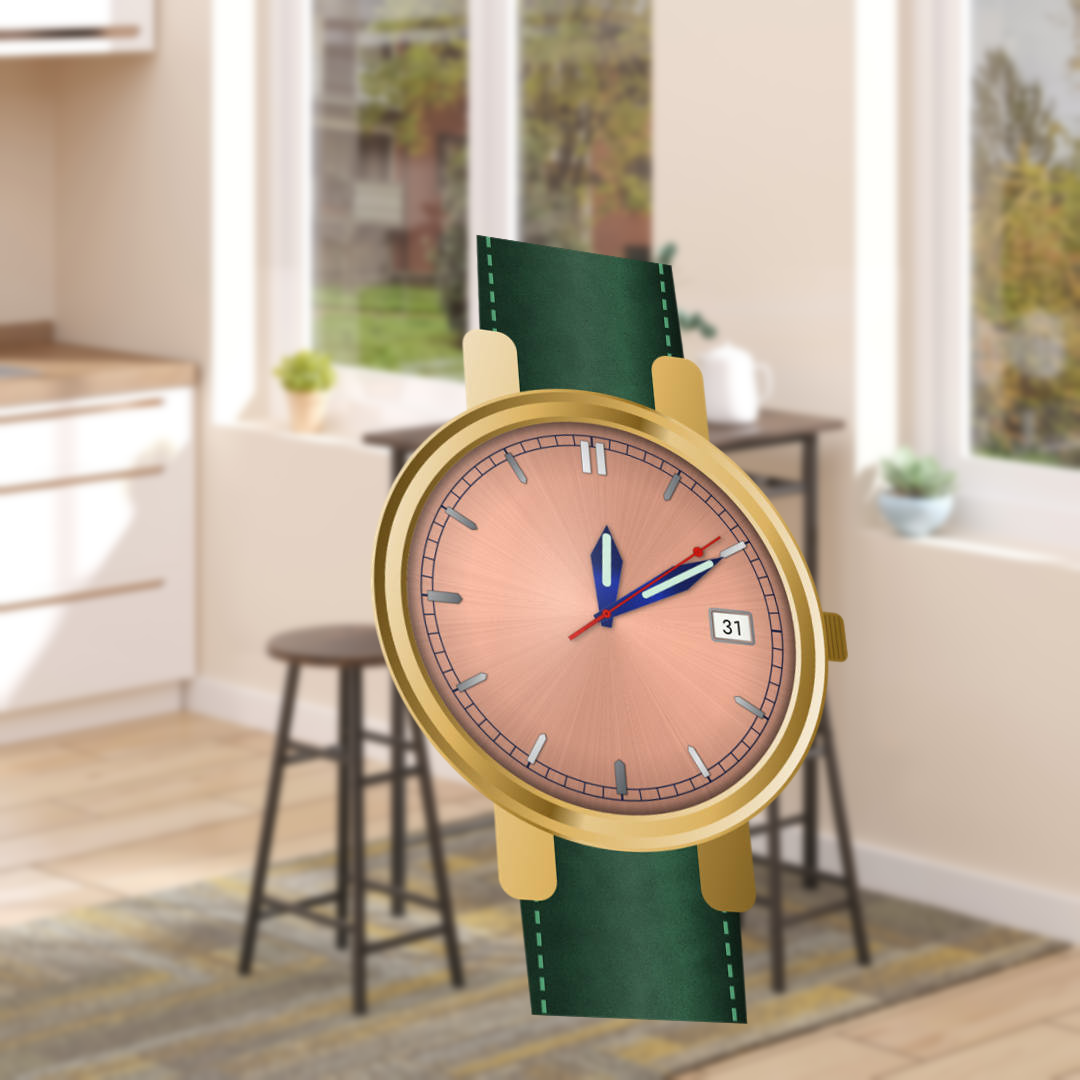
12 h 10 min 09 s
